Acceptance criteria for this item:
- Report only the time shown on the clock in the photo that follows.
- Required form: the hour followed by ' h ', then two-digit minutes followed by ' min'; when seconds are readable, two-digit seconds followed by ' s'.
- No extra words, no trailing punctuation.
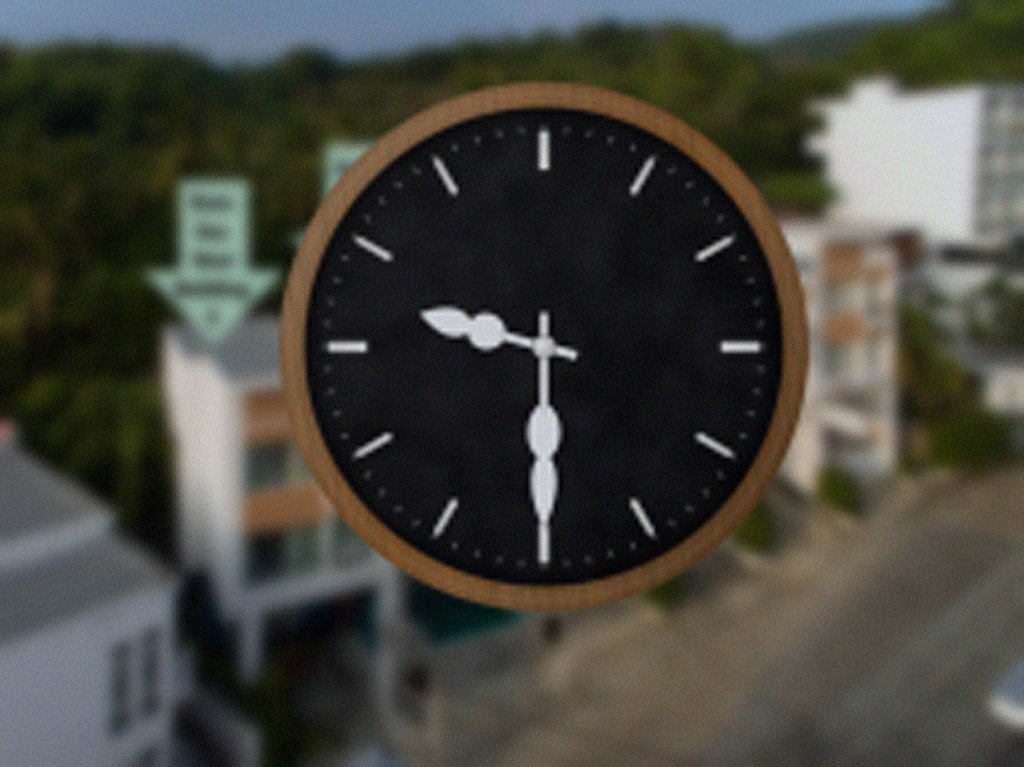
9 h 30 min
